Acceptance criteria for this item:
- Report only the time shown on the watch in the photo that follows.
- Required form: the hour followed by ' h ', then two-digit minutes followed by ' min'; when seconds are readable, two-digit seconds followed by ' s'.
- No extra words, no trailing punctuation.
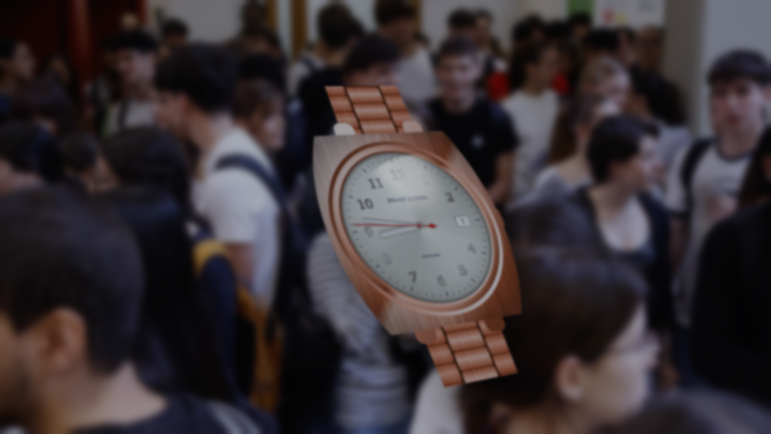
8 h 46 min 46 s
